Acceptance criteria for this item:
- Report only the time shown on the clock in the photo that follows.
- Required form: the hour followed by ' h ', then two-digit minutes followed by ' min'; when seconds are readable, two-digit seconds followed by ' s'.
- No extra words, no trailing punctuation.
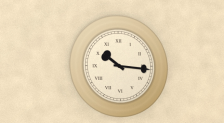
10 h 16 min
